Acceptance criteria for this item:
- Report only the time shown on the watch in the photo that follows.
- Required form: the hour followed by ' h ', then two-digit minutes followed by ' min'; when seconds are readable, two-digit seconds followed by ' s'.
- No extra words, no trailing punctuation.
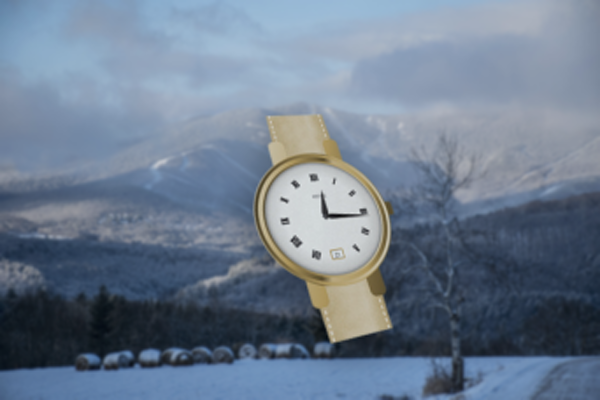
12 h 16 min
